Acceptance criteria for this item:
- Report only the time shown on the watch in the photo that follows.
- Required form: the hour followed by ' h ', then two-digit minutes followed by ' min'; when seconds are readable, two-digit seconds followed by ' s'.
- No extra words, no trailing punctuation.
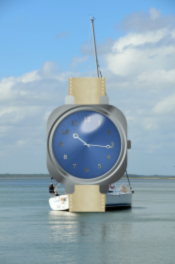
10 h 16 min
